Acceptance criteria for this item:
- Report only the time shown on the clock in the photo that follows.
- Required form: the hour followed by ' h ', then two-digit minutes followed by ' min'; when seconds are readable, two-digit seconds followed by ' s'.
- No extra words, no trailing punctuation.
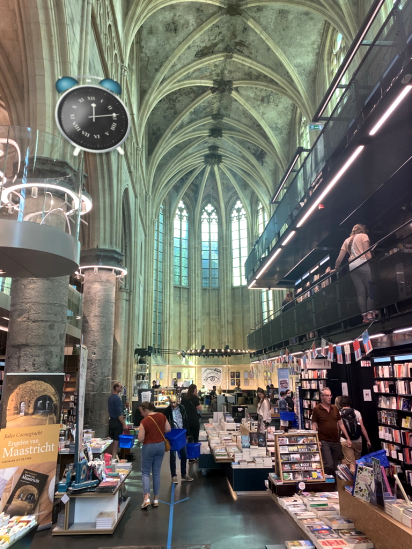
12 h 14 min
